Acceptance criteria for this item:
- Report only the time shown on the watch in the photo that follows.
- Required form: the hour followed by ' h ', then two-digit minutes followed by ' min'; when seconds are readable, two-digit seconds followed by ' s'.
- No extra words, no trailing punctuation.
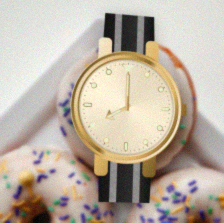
8 h 00 min
